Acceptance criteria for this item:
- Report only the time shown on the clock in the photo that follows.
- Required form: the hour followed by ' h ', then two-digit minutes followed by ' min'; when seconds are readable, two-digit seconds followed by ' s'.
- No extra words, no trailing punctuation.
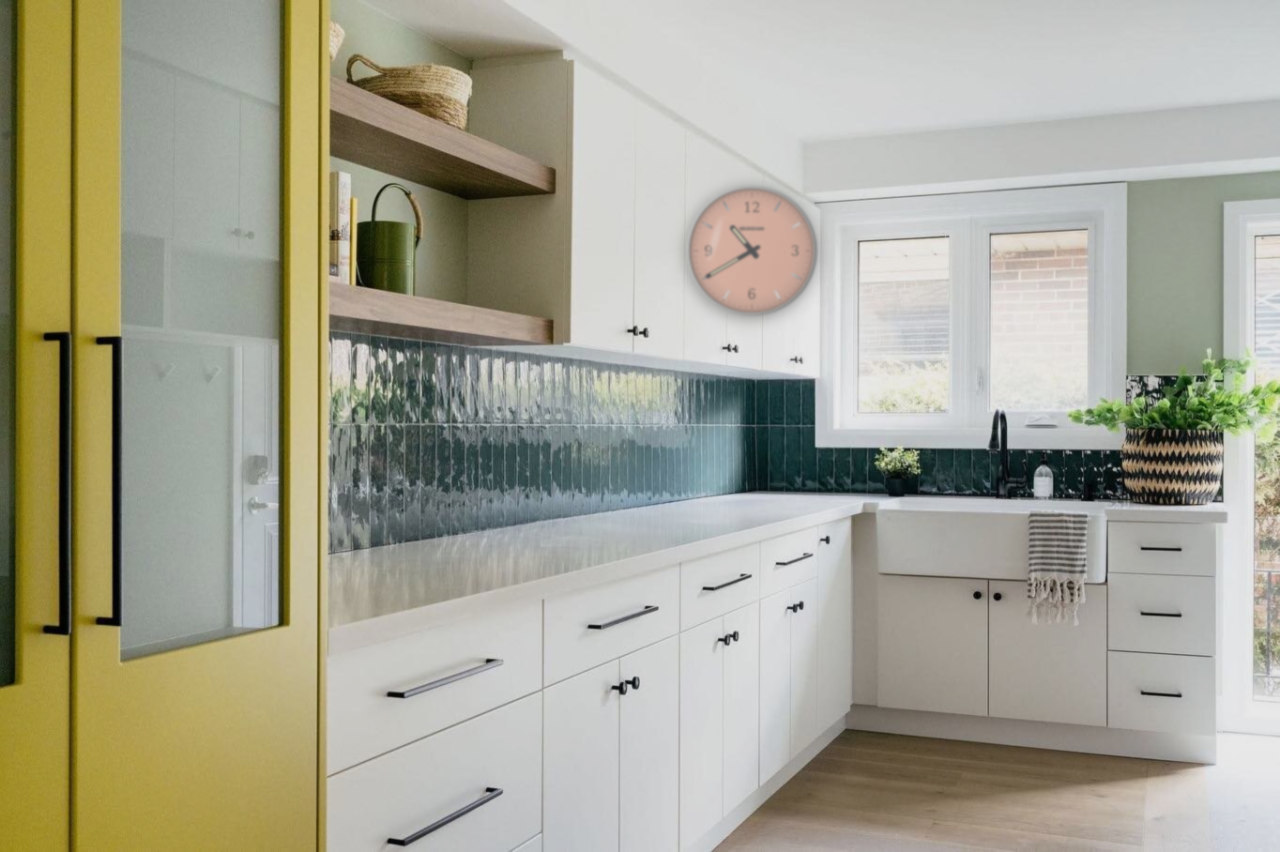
10 h 40 min
